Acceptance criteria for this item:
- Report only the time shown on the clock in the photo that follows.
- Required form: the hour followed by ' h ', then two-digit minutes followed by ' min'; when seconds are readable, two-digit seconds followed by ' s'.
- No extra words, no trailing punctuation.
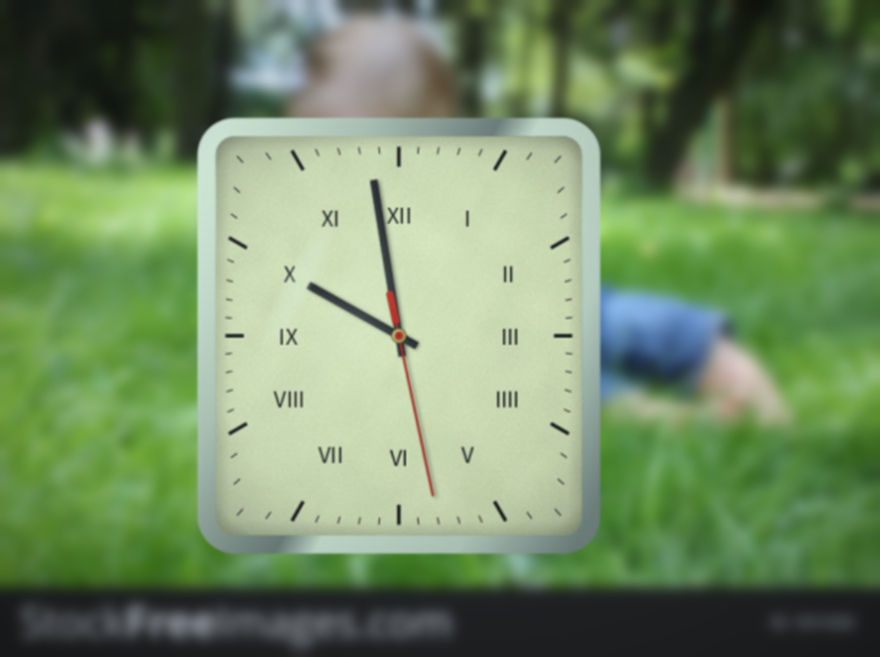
9 h 58 min 28 s
